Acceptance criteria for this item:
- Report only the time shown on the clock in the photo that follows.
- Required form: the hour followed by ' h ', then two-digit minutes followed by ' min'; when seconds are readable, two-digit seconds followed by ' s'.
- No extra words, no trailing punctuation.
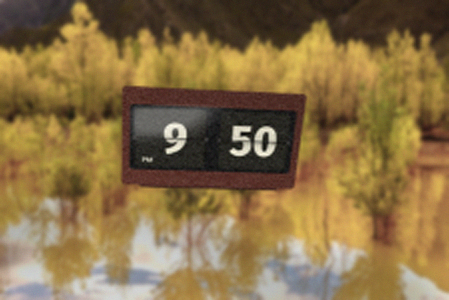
9 h 50 min
